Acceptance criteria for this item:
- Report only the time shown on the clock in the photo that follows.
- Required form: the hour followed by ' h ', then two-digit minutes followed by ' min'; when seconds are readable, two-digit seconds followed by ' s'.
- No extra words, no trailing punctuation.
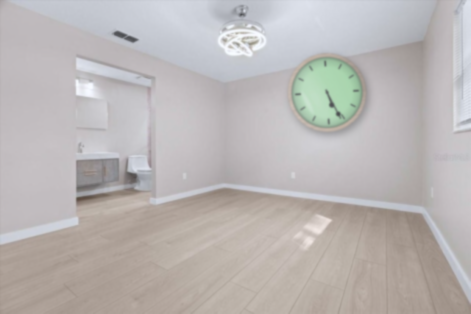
5 h 26 min
